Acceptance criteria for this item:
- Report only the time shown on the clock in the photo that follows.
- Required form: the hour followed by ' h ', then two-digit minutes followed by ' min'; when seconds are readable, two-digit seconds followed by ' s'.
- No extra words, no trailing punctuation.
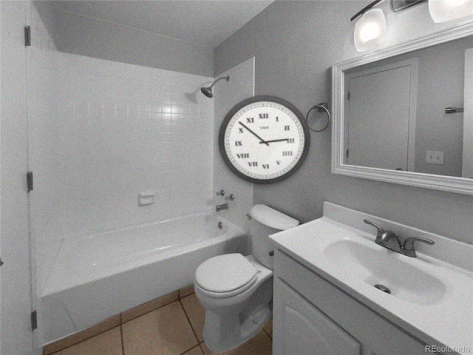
2 h 52 min
